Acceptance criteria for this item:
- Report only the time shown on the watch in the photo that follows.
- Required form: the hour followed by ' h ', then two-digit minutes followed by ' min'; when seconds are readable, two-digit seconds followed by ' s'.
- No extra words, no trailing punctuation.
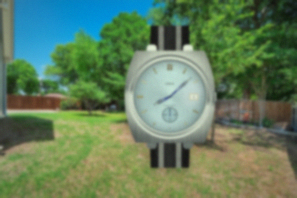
8 h 08 min
